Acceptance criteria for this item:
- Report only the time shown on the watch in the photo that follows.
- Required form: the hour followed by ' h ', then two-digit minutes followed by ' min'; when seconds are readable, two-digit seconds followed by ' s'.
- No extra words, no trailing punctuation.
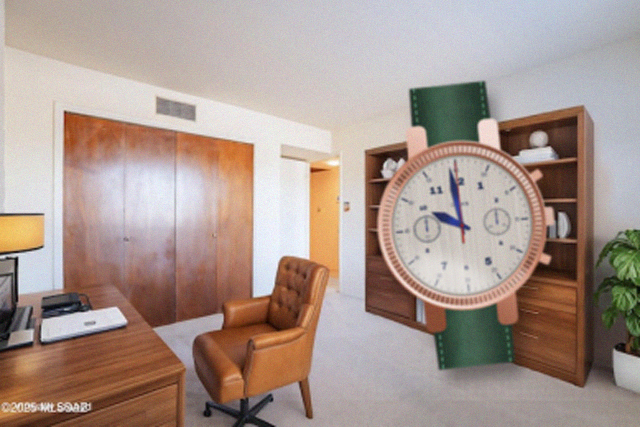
9 h 59 min
